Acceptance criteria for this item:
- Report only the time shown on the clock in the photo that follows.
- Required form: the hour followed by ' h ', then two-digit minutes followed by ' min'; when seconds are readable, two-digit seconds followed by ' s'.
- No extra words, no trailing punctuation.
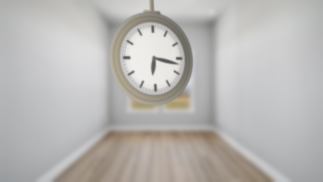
6 h 17 min
